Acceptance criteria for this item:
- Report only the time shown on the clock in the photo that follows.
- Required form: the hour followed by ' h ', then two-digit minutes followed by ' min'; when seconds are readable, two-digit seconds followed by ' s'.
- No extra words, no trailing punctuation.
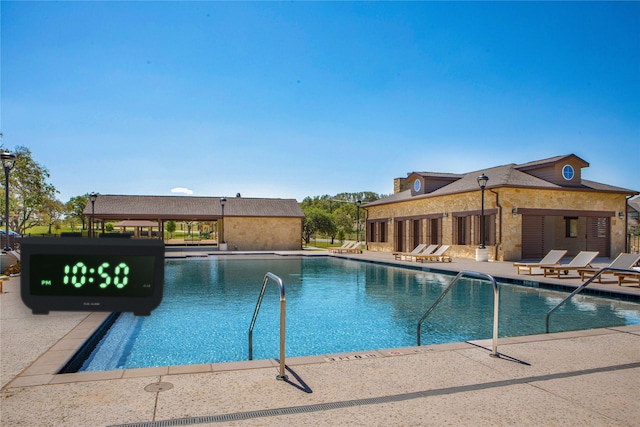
10 h 50 min
